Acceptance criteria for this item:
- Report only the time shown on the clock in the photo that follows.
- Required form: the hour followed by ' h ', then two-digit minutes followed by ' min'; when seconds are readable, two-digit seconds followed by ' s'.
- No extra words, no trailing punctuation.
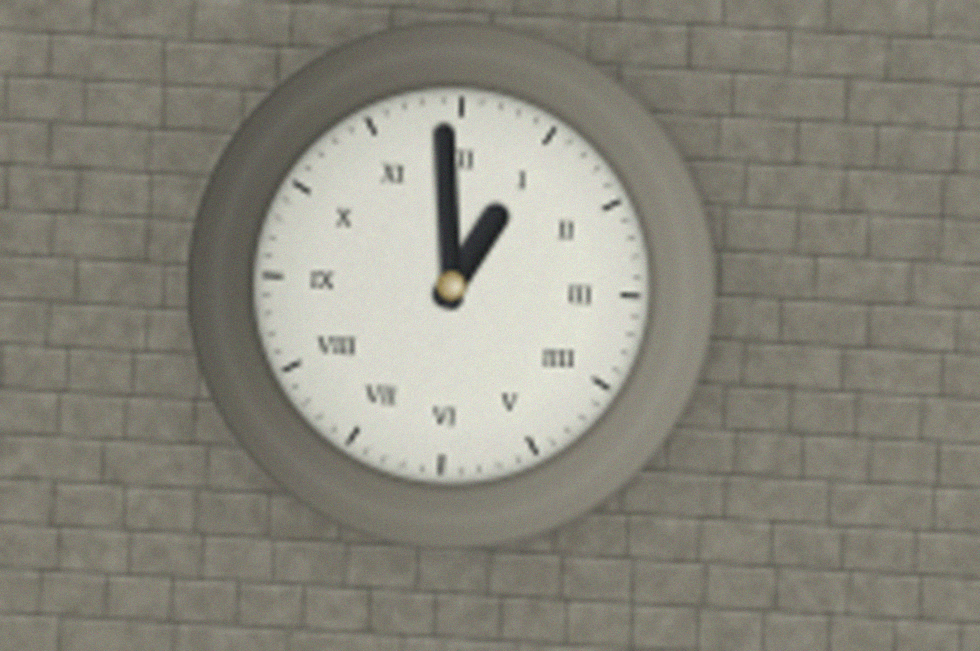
12 h 59 min
